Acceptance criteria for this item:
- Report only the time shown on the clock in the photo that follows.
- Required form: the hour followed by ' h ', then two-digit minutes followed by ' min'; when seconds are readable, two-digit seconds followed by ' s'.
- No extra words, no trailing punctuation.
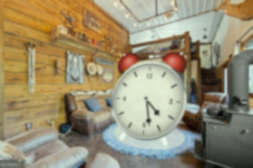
4 h 28 min
